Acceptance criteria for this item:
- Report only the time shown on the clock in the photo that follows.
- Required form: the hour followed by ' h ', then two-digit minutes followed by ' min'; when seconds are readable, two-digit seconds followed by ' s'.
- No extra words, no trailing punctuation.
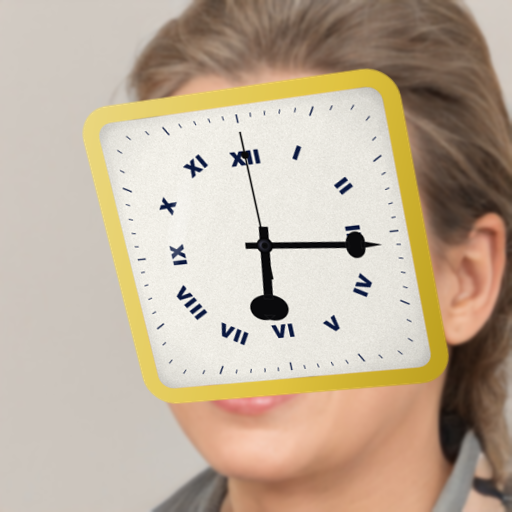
6 h 16 min 00 s
